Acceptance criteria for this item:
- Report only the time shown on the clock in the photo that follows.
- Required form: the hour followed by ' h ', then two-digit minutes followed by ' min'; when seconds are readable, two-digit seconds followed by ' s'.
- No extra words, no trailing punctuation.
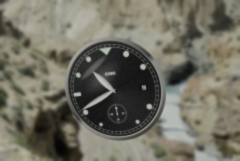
10 h 41 min
